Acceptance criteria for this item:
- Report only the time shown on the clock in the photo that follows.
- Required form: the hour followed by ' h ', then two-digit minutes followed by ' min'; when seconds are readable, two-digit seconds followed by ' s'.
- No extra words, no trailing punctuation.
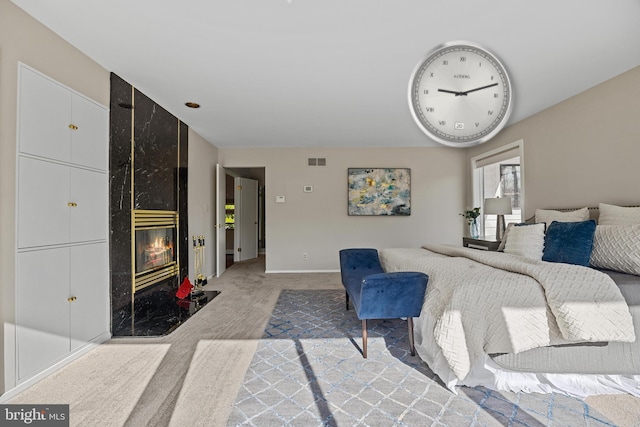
9 h 12 min
